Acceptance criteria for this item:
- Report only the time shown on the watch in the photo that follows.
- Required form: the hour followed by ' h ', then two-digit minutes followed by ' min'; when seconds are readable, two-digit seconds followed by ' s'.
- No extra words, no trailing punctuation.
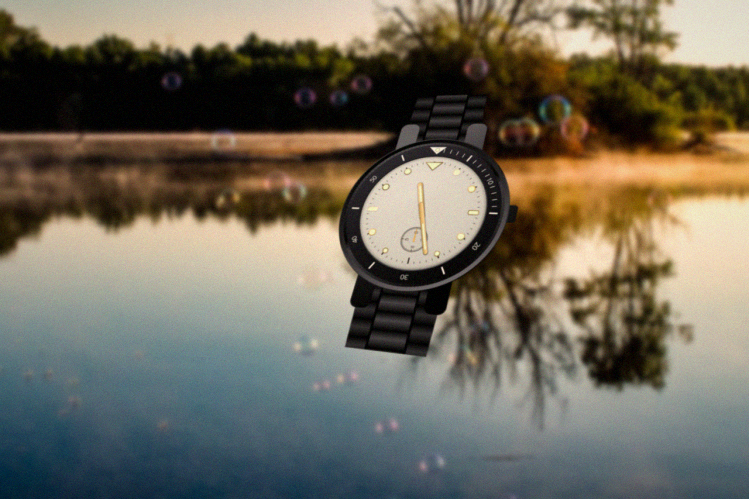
11 h 27 min
